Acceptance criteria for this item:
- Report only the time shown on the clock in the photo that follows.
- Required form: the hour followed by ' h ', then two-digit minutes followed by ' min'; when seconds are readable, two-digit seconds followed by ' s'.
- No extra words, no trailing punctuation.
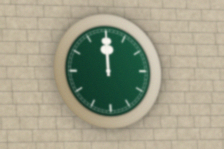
12 h 00 min
